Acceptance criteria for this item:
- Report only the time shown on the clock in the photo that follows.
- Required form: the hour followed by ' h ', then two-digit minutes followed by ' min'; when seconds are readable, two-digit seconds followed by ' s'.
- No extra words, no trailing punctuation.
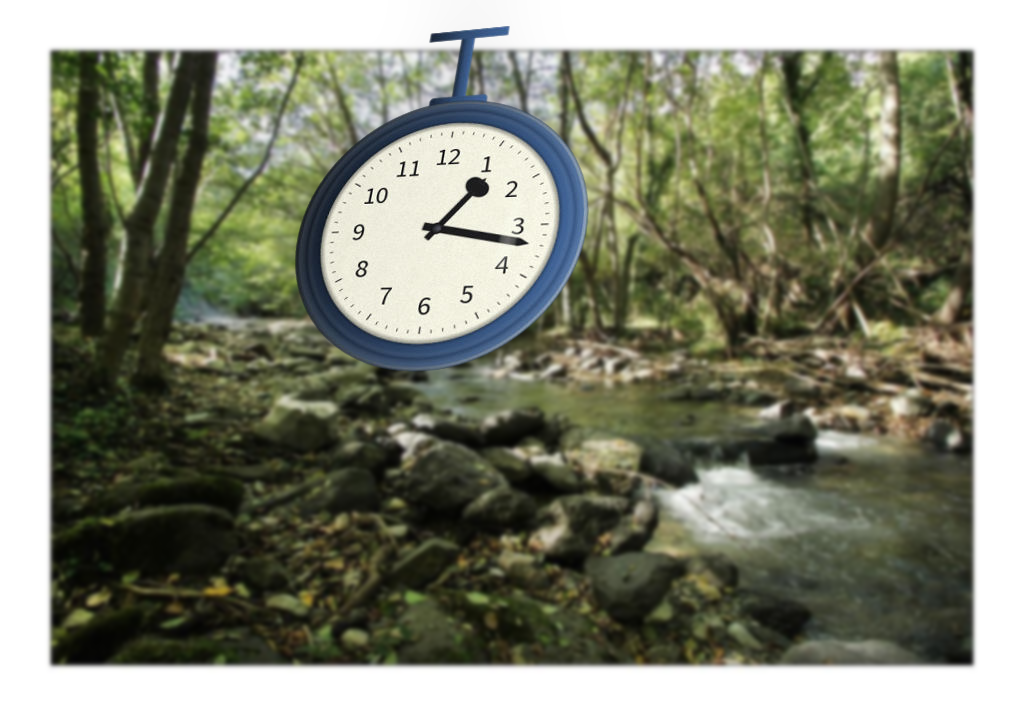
1 h 17 min
